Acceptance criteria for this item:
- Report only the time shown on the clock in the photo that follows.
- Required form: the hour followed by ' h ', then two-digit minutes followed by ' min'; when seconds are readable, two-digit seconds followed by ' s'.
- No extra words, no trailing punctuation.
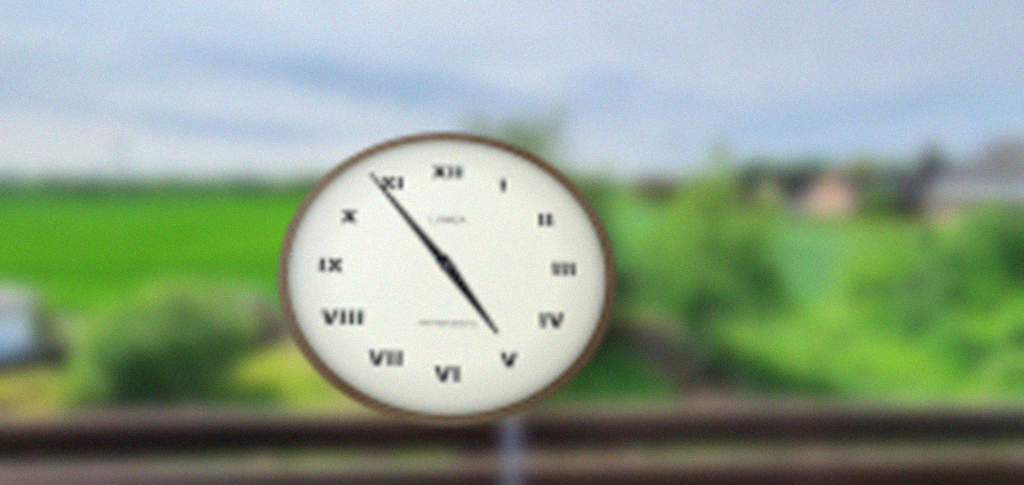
4 h 54 min
